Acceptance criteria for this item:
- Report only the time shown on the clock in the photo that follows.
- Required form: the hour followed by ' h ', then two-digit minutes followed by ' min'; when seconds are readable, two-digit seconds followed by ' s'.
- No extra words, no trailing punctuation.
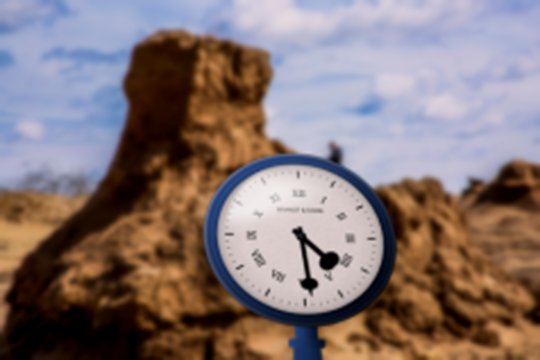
4 h 29 min
